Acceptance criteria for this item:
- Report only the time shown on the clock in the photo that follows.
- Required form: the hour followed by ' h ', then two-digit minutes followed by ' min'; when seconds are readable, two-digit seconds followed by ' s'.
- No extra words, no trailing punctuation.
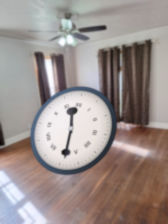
11 h 29 min
